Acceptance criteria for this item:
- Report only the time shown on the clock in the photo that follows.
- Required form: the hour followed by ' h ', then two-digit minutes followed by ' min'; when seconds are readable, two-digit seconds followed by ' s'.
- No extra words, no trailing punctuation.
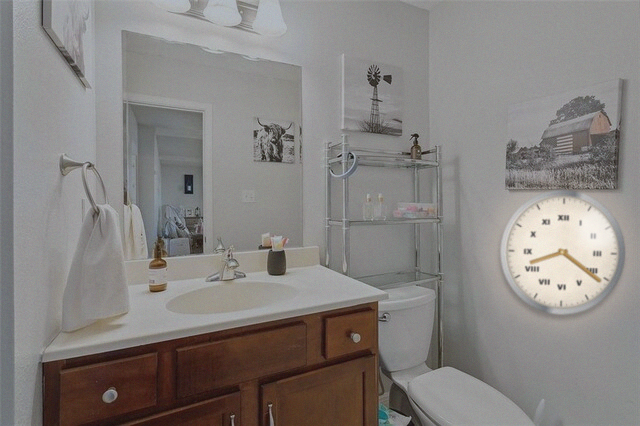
8 h 21 min
